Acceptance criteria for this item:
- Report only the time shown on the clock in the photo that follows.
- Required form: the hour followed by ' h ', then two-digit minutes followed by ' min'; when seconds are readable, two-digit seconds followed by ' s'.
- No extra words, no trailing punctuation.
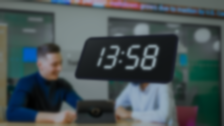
13 h 58 min
